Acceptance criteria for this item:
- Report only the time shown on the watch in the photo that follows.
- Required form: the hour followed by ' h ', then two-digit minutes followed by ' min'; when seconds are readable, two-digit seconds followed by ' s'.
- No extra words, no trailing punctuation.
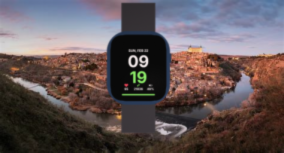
9 h 19 min
